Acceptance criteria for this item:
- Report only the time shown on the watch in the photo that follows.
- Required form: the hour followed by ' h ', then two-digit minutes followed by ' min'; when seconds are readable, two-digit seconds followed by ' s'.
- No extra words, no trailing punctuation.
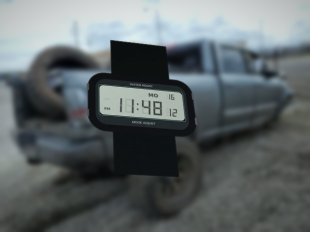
11 h 48 min 12 s
